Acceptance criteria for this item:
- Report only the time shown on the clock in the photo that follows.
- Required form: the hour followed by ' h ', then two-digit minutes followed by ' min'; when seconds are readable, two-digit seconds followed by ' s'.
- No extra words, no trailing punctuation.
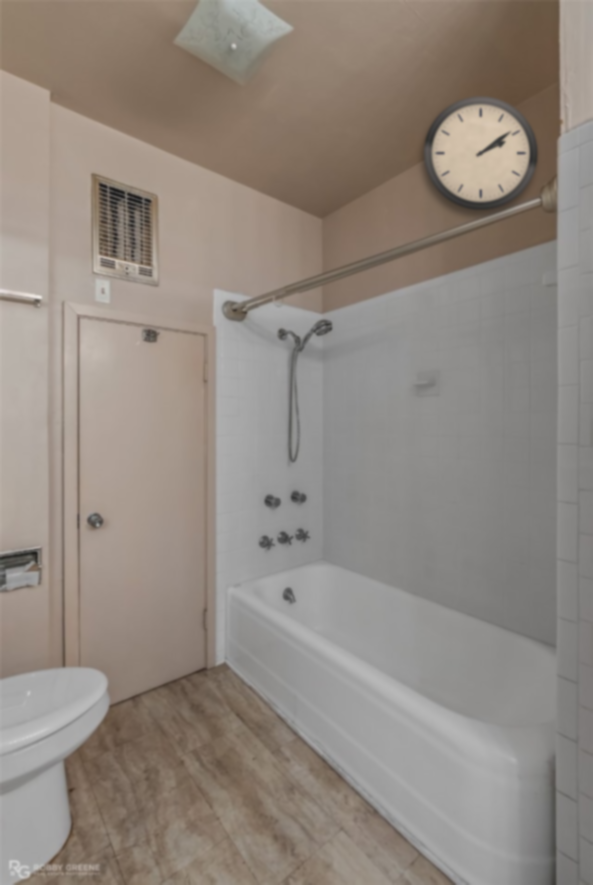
2 h 09 min
